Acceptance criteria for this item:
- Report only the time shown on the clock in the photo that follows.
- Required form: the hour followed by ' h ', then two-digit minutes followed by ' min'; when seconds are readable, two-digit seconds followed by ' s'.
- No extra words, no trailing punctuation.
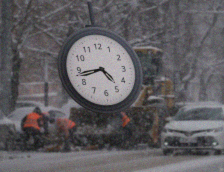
4 h 43 min
